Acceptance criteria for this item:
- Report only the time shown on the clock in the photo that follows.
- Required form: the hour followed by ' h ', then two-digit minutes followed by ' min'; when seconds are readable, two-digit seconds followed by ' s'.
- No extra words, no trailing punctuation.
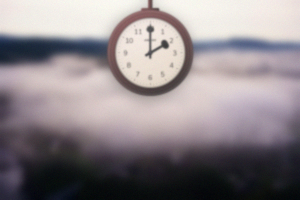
2 h 00 min
